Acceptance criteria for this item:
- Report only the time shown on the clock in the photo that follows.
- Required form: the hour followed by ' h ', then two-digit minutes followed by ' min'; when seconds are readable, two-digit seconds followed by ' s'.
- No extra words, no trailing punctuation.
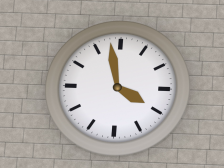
3 h 58 min
